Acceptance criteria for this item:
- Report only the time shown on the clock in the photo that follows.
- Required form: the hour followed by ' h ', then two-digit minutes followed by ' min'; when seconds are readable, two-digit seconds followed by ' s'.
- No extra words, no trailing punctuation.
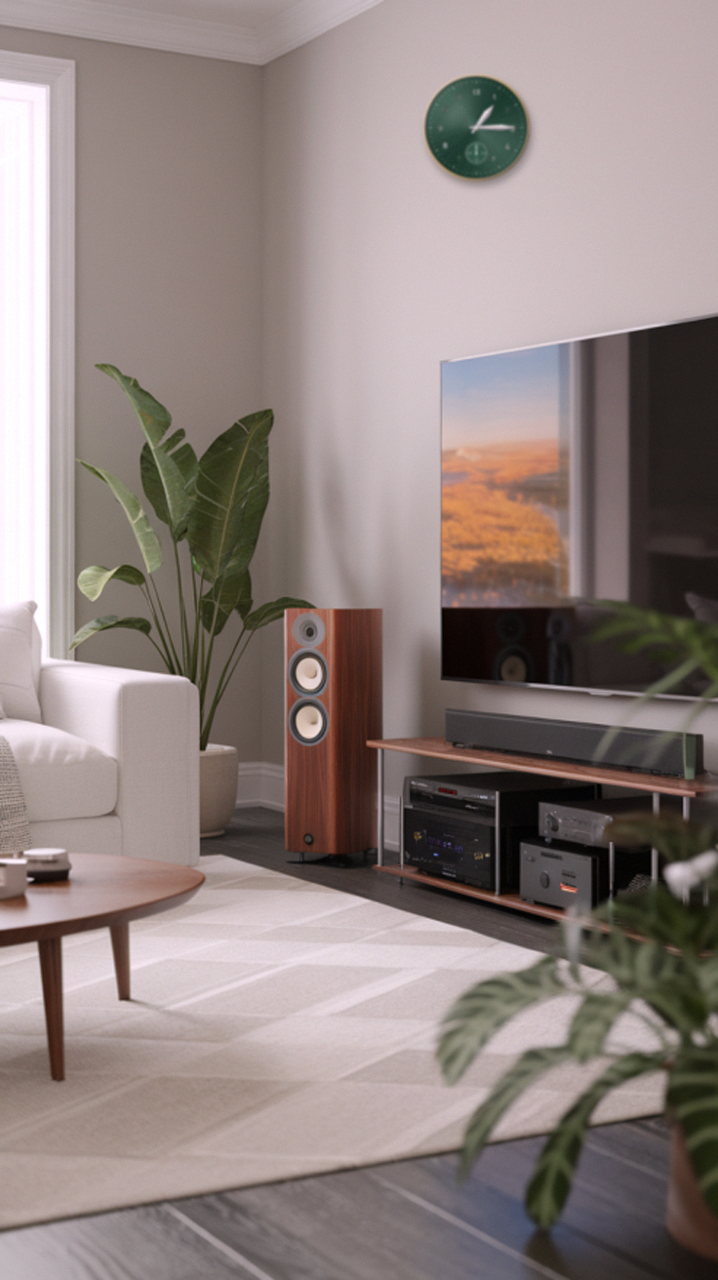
1 h 15 min
